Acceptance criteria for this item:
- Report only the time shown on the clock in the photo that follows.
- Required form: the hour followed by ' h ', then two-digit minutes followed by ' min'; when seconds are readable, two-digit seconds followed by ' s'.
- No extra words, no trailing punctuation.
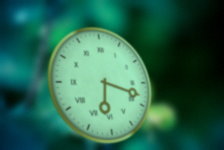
6 h 18 min
